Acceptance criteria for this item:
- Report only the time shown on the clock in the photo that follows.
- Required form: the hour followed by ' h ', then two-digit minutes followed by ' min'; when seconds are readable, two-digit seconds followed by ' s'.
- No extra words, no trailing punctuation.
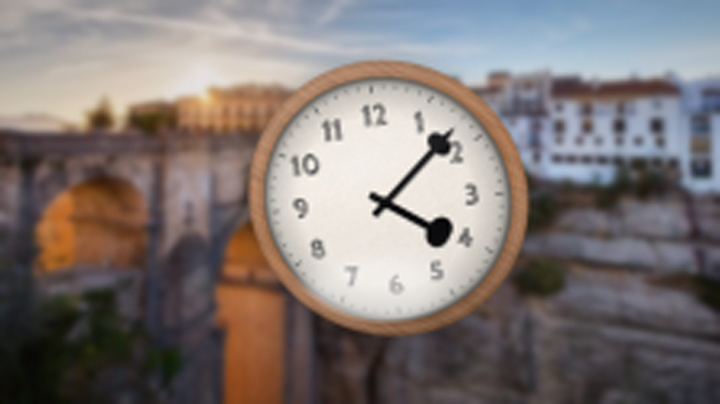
4 h 08 min
